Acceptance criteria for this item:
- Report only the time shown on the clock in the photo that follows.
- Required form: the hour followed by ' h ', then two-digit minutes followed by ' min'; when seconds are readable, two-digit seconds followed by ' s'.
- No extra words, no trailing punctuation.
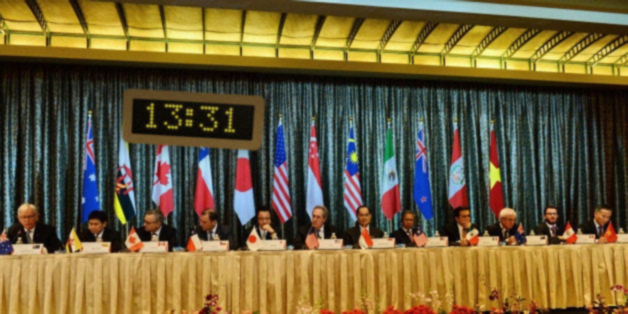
13 h 31 min
